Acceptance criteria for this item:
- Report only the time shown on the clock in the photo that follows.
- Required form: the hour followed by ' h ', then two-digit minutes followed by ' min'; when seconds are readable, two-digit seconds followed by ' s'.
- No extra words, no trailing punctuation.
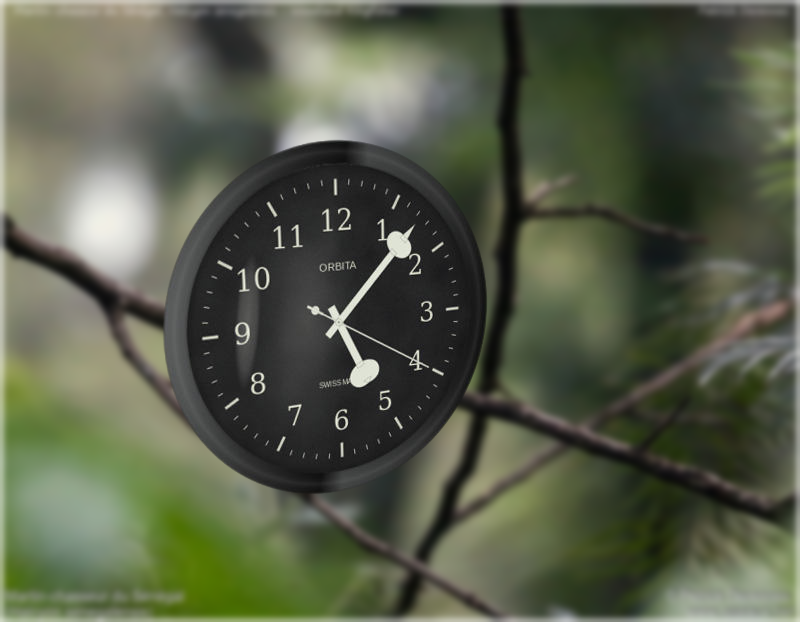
5 h 07 min 20 s
